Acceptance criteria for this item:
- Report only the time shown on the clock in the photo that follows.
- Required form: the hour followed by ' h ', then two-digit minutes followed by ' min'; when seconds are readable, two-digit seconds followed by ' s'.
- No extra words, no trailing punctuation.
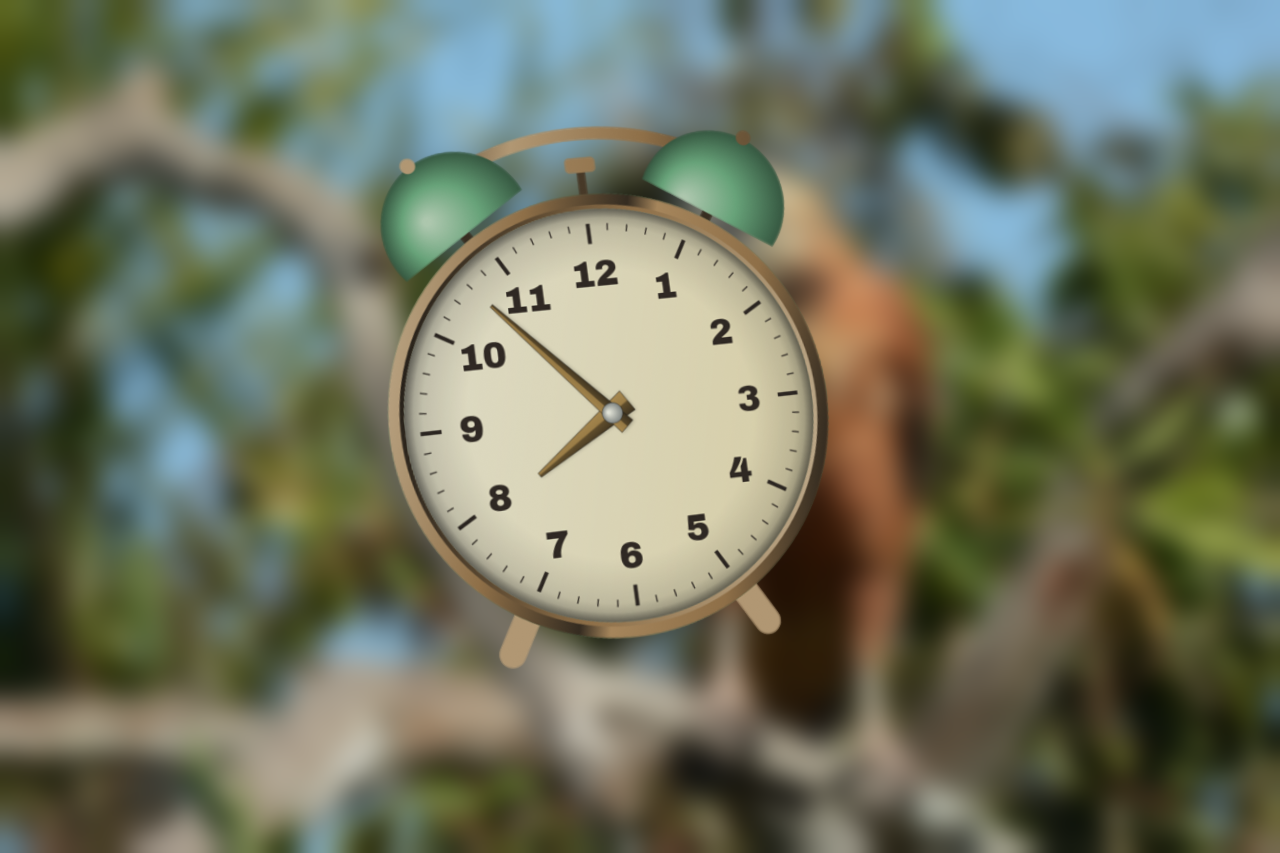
7 h 53 min
